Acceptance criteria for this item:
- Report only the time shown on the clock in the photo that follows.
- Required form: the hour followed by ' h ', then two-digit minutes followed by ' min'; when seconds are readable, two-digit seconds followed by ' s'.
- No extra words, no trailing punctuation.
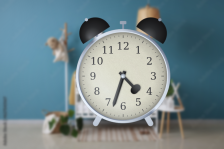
4 h 33 min
